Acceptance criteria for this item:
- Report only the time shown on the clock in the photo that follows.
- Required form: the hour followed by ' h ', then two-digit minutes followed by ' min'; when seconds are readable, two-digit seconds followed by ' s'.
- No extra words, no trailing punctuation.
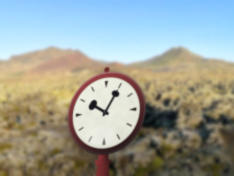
10 h 05 min
